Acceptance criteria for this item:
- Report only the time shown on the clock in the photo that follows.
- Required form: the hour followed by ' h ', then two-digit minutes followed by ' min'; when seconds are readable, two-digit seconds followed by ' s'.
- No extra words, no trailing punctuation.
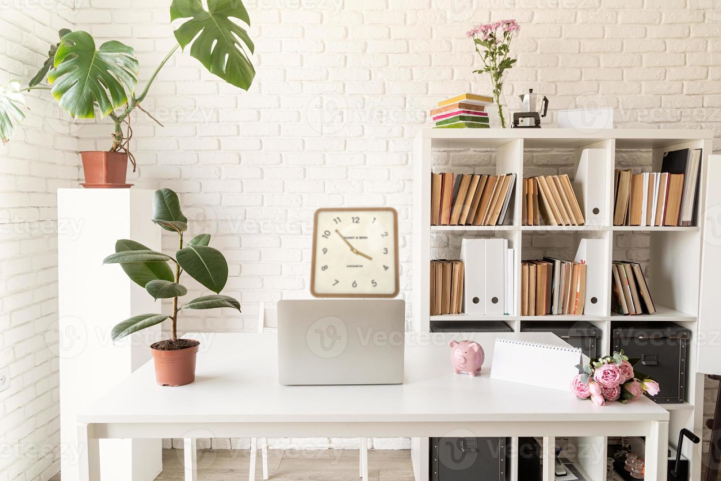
3 h 53 min
